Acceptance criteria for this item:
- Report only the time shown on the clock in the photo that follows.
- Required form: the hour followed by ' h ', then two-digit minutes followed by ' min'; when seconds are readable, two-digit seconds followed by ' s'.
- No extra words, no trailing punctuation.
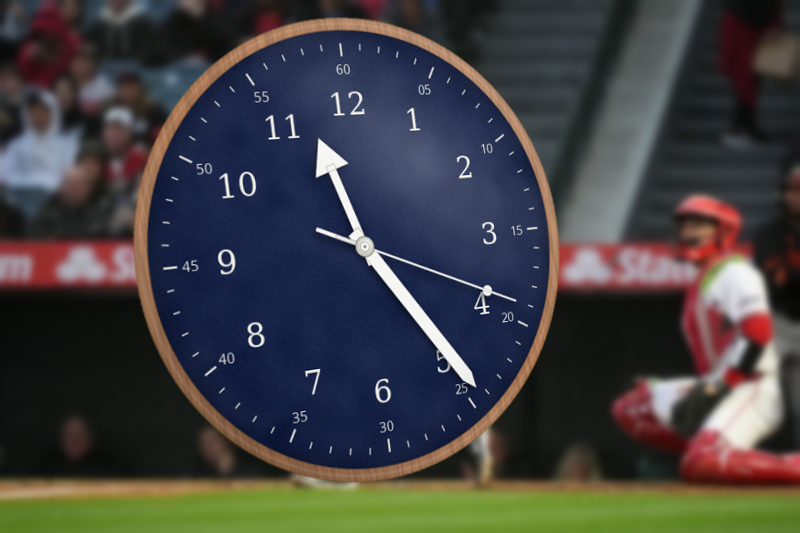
11 h 24 min 19 s
